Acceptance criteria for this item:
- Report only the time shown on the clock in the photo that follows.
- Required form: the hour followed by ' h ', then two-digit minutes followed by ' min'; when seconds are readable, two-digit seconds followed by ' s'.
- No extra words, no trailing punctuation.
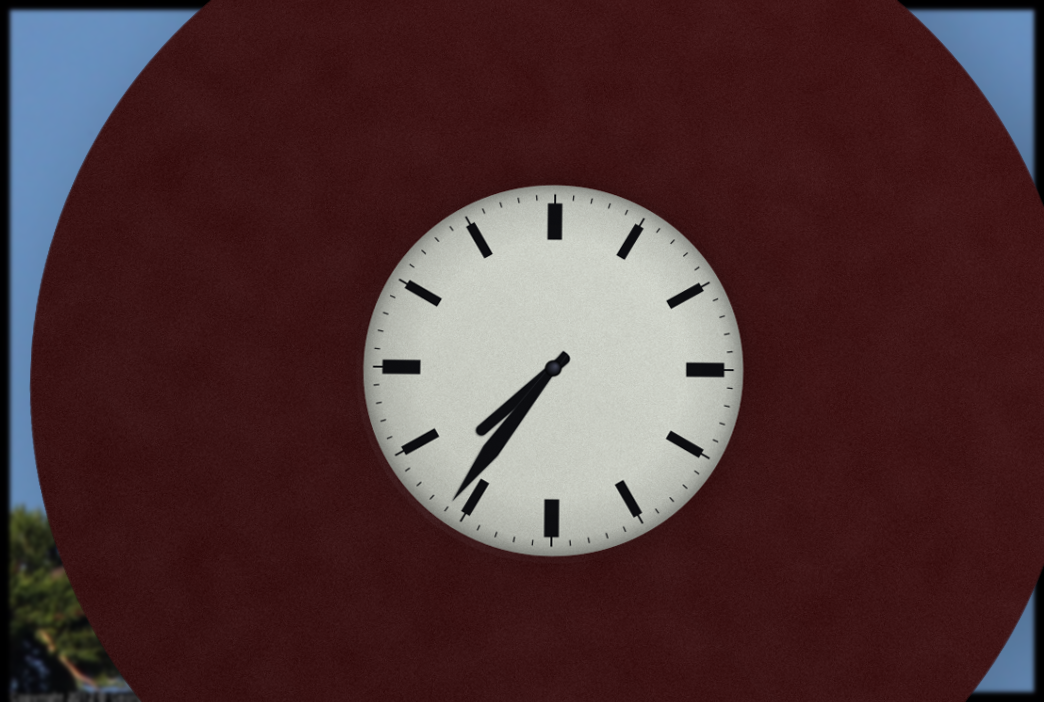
7 h 36 min
